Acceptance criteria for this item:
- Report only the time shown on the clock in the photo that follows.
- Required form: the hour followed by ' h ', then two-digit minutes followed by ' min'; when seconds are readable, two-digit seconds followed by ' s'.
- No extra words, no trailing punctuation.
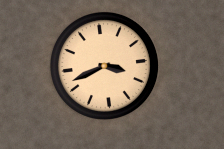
3 h 42 min
